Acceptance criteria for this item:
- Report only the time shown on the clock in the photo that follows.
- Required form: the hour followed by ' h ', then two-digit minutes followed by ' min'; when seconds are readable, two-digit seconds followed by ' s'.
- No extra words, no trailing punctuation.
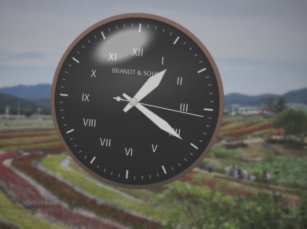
1 h 20 min 16 s
